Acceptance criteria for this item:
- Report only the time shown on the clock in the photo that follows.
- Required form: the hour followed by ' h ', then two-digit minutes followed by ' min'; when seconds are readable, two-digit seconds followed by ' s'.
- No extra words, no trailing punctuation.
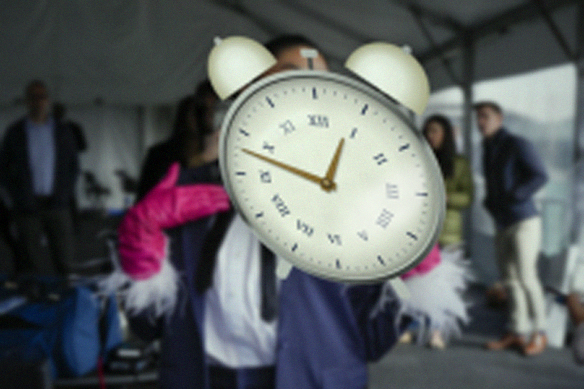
12 h 48 min
